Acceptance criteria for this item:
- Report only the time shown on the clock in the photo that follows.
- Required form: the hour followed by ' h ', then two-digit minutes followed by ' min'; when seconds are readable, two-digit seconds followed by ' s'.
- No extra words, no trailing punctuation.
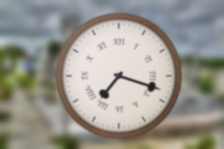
7 h 18 min
